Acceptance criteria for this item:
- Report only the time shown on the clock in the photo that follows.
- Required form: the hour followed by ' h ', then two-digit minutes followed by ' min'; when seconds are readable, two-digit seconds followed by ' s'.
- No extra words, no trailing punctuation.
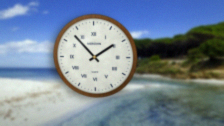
1 h 53 min
